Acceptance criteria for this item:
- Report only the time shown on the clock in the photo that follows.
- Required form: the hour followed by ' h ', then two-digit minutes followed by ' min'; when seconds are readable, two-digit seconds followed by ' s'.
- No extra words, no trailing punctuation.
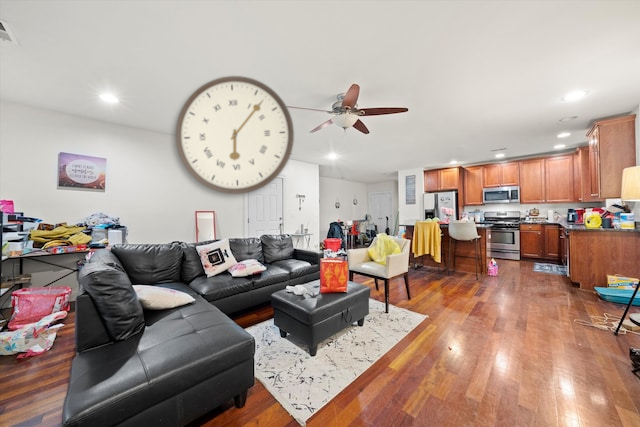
6 h 07 min
